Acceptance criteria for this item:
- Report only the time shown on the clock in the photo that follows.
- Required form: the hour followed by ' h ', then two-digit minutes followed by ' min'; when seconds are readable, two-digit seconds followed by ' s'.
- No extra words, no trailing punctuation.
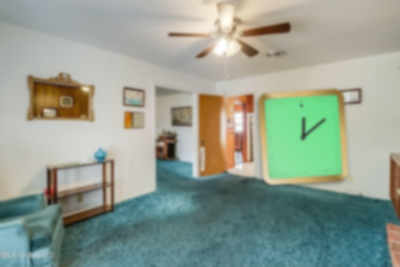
12 h 09 min
